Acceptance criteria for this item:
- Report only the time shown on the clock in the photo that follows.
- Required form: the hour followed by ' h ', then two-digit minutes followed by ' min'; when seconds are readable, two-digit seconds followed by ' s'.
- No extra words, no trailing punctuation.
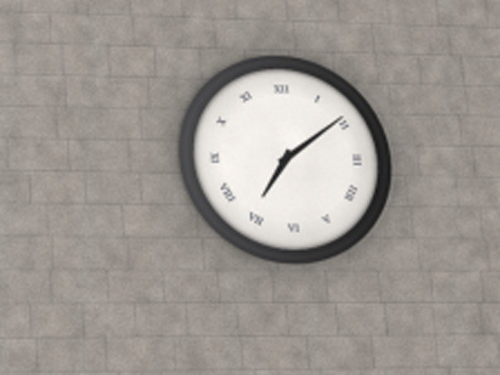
7 h 09 min
